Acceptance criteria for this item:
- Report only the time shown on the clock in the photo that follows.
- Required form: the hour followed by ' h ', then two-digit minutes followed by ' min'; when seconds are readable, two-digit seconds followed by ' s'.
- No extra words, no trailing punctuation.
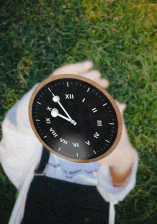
9 h 55 min
